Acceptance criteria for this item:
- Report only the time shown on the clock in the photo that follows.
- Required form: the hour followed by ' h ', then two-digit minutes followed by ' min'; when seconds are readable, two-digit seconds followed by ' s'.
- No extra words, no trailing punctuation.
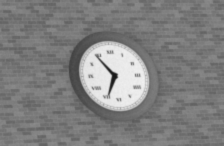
6 h 54 min
